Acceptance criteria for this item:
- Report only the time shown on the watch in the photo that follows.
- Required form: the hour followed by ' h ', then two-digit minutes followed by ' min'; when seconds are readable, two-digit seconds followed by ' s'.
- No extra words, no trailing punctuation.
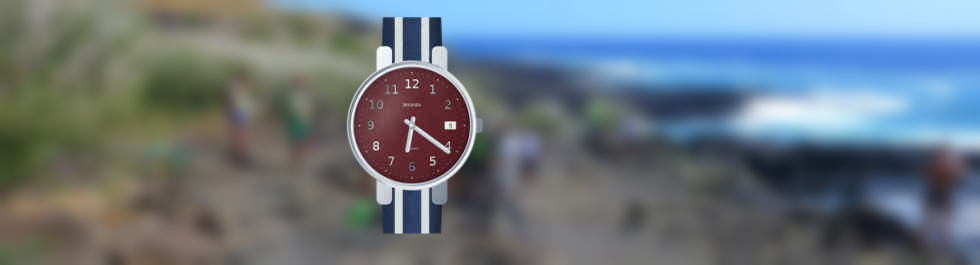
6 h 21 min
